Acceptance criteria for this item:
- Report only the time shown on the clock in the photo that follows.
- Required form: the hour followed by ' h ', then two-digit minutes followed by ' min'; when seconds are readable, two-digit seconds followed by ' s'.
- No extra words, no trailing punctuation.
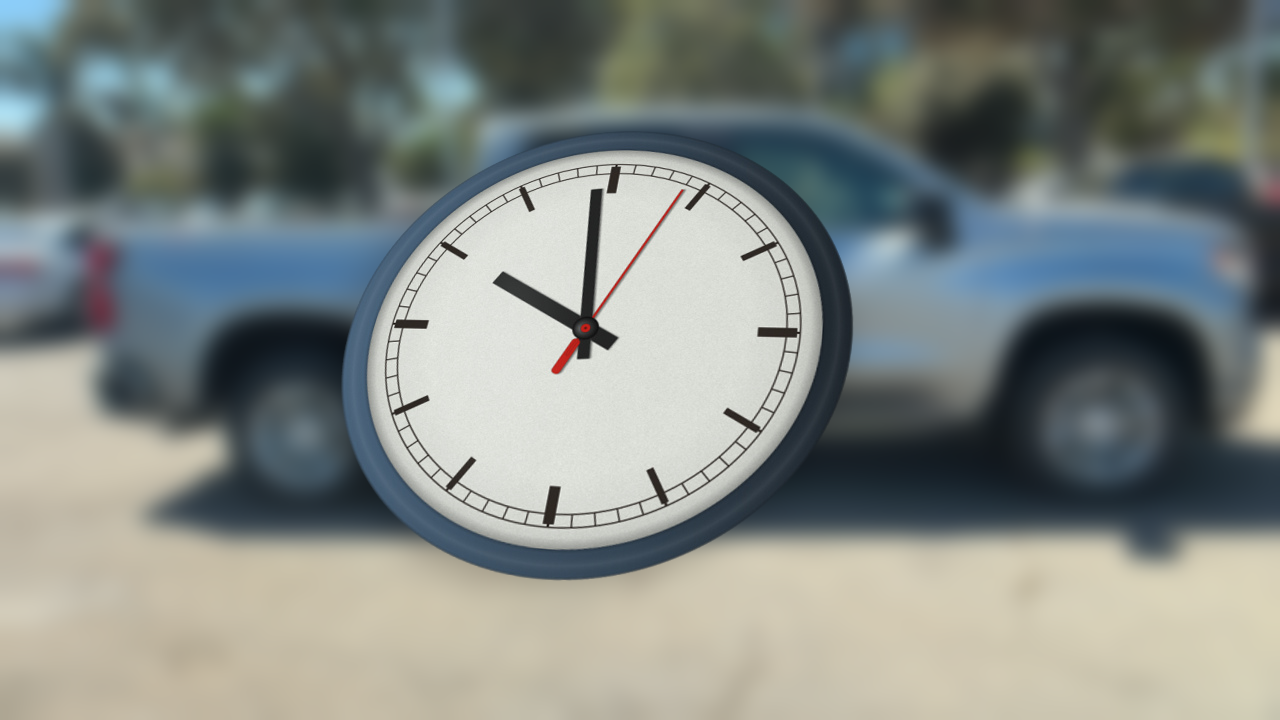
9 h 59 min 04 s
